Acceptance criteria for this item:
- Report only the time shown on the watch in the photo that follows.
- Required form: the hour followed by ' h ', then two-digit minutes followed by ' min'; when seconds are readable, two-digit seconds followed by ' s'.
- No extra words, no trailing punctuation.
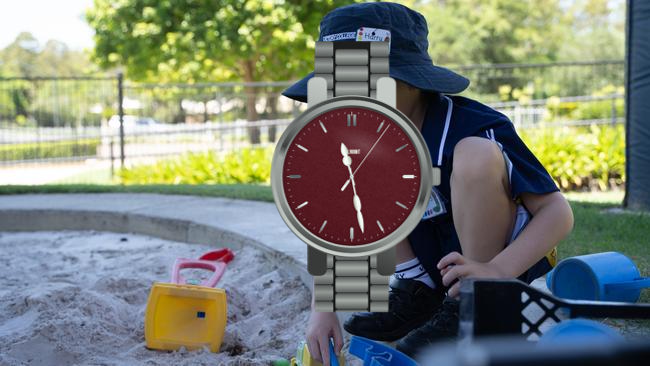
11 h 28 min 06 s
